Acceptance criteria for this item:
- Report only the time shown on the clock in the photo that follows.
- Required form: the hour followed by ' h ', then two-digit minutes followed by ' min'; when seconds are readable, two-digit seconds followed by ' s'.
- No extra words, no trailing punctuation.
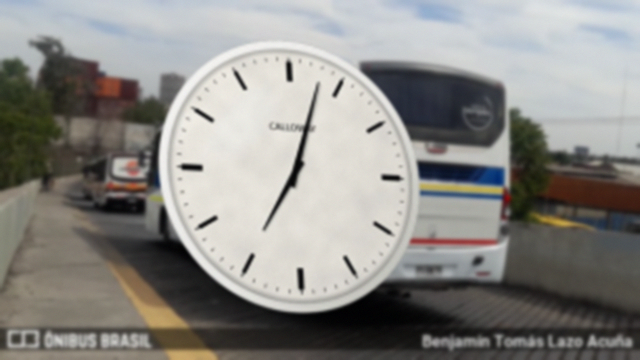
7 h 03 min
